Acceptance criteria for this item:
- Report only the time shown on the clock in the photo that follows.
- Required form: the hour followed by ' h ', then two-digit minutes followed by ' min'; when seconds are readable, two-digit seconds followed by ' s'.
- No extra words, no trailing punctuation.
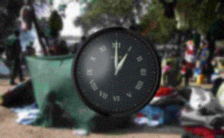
1 h 00 min
